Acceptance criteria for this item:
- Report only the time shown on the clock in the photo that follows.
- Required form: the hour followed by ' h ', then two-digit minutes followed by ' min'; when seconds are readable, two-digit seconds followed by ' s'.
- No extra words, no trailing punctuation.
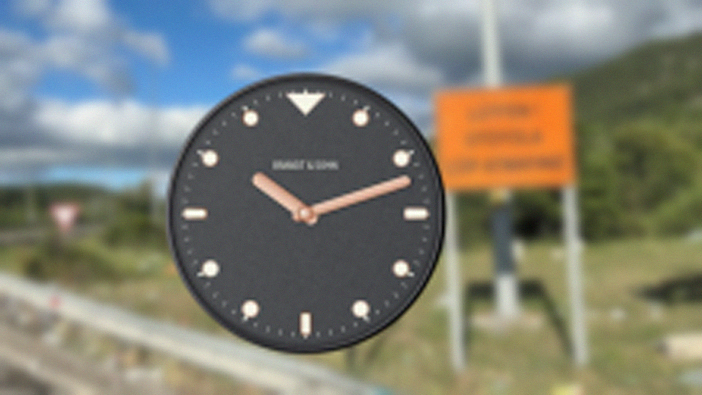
10 h 12 min
